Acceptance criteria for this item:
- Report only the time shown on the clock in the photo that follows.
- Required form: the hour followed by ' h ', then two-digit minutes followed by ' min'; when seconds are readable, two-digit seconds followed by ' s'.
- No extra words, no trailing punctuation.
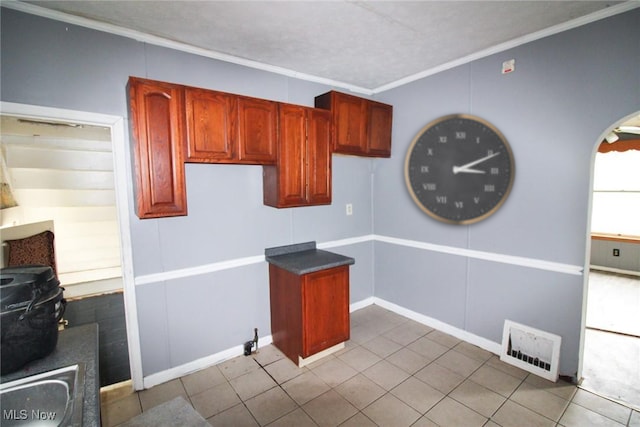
3 h 11 min
